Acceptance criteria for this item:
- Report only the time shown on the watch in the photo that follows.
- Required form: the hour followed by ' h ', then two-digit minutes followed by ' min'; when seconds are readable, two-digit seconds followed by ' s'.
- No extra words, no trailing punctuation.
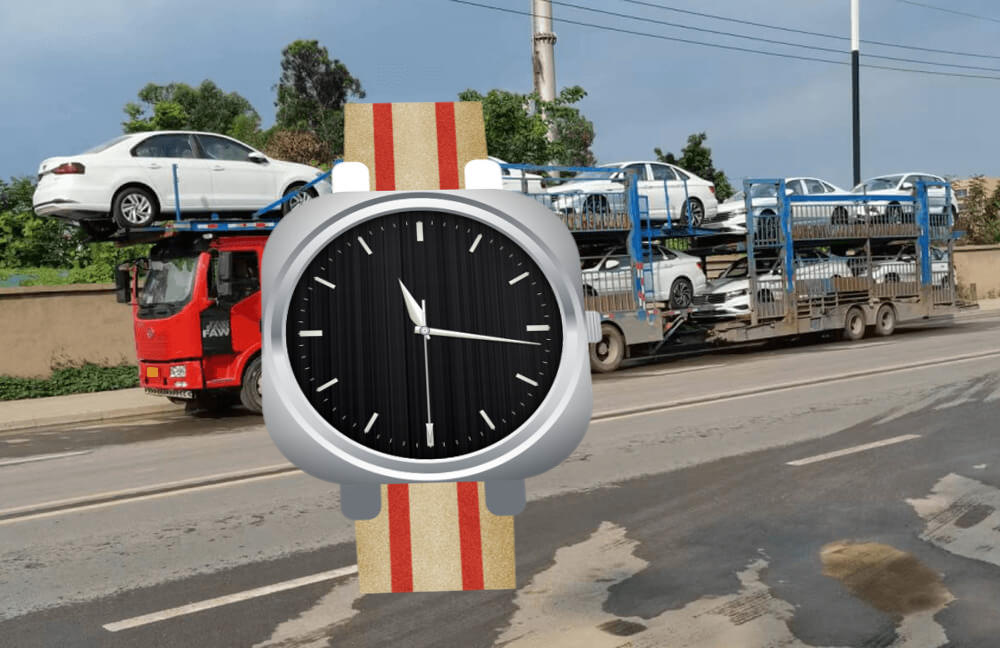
11 h 16 min 30 s
